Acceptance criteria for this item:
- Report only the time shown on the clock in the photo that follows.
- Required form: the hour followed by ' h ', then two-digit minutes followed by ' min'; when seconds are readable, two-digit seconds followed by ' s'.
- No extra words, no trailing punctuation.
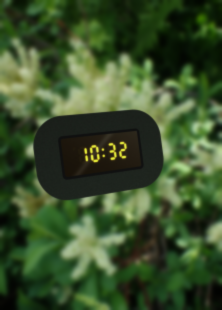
10 h 32 min
